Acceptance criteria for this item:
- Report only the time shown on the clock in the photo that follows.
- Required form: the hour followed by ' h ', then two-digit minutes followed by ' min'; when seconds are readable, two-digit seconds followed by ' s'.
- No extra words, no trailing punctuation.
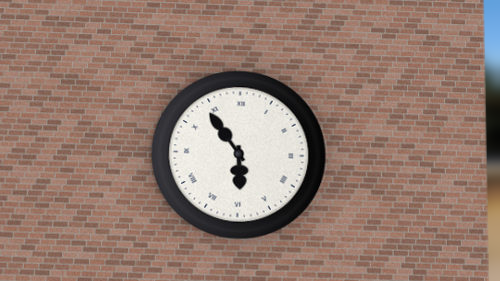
5 h 54 min
